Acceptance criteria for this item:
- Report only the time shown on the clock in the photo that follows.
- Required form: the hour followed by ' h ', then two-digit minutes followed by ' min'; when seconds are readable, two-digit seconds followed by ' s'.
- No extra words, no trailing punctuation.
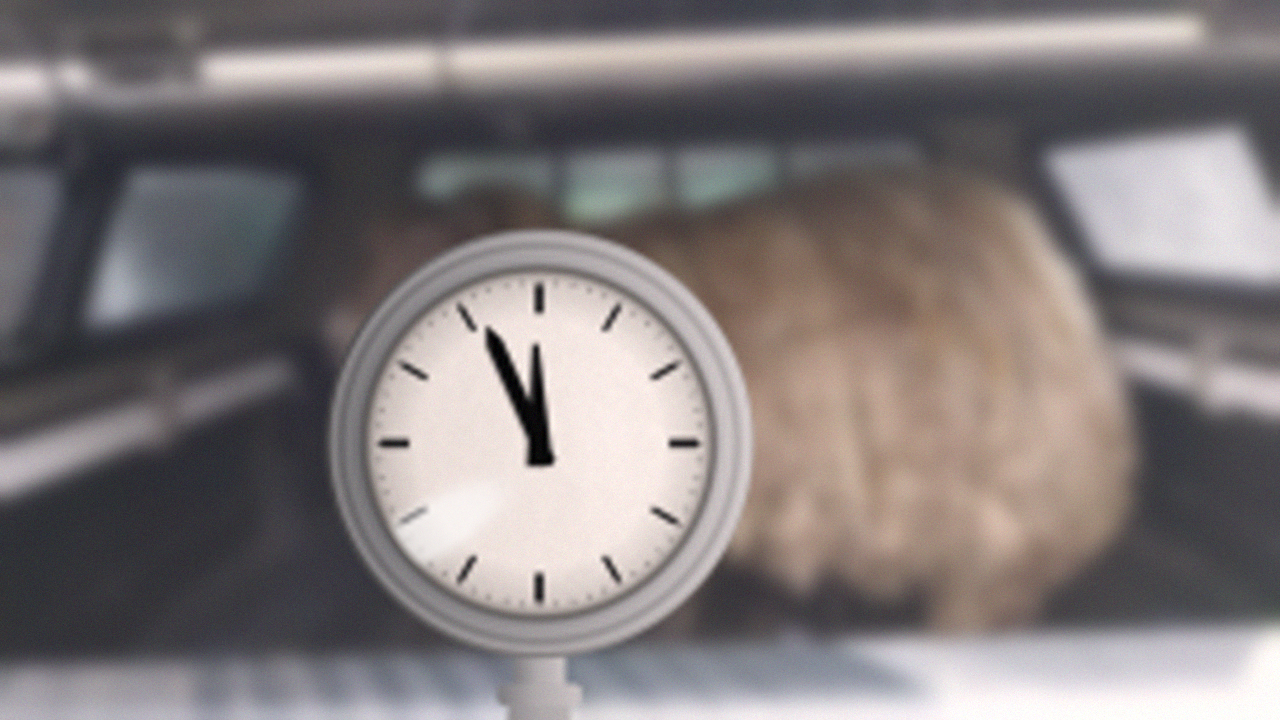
11 h 56 min
